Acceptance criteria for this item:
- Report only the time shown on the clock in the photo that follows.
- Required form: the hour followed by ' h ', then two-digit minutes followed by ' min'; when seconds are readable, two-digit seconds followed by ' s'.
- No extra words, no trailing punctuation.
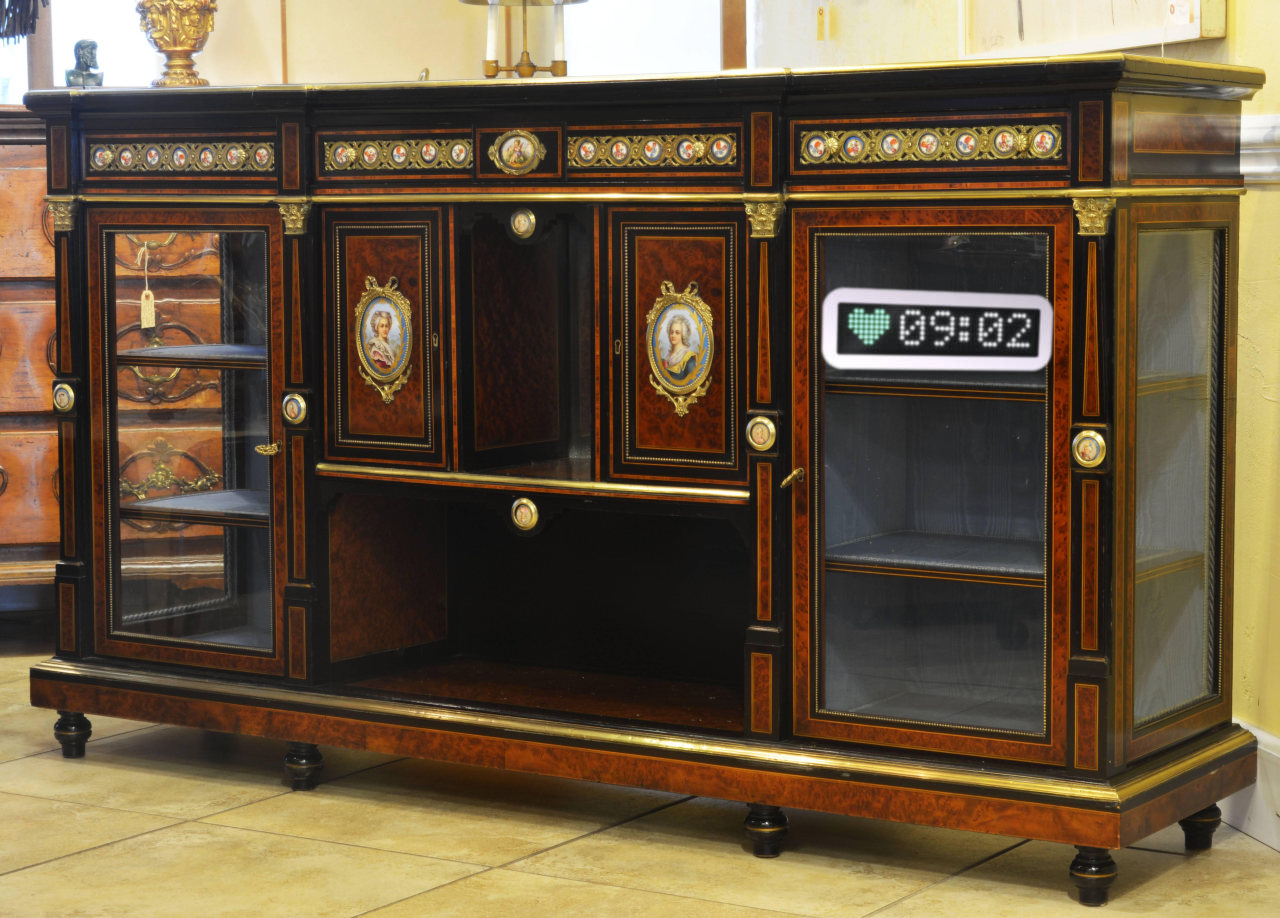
9 h 02 min
